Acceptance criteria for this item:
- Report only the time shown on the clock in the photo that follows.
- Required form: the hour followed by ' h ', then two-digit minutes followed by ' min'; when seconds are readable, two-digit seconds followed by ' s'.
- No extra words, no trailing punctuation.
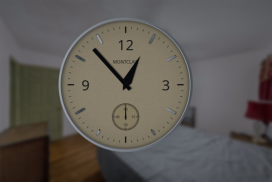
12 h 53 min
